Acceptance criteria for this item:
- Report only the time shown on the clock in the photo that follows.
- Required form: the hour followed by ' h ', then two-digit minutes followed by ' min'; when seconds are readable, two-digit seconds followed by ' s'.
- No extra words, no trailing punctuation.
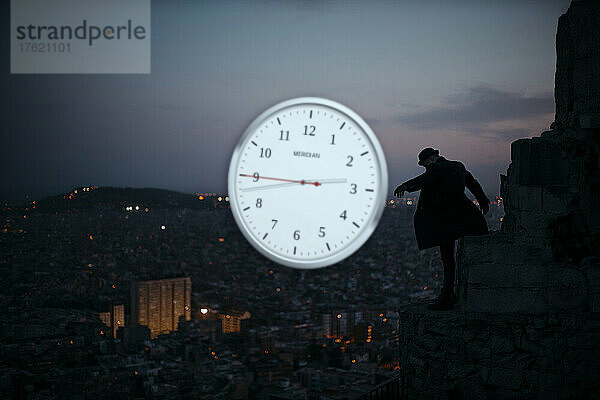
2 h 42 min 45 s
